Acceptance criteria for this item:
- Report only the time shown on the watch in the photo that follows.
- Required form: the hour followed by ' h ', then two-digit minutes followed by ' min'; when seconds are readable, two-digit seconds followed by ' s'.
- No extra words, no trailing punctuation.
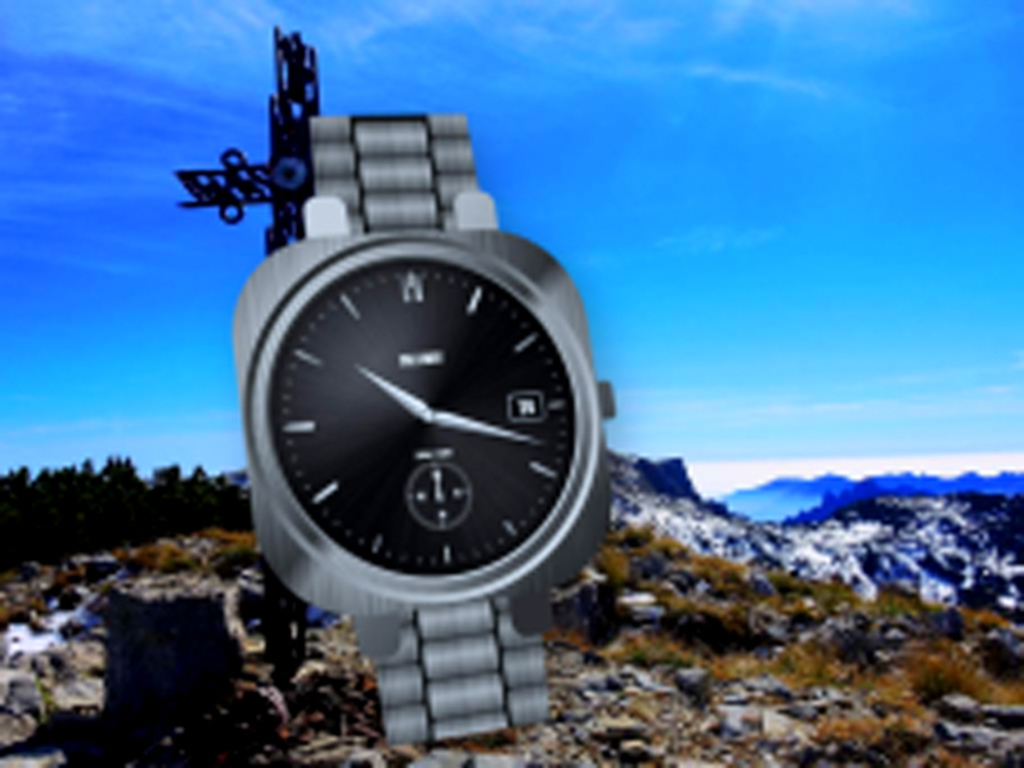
10 h 18 min
